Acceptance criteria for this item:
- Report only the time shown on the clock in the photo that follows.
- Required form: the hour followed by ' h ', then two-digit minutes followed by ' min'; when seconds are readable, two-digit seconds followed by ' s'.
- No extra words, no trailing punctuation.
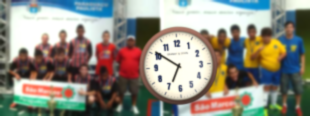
6 h 51 min
